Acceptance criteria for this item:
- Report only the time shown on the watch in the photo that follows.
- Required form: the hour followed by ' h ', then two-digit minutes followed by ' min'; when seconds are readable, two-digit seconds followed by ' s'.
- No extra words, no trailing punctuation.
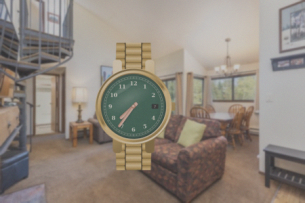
7 h 36 min
